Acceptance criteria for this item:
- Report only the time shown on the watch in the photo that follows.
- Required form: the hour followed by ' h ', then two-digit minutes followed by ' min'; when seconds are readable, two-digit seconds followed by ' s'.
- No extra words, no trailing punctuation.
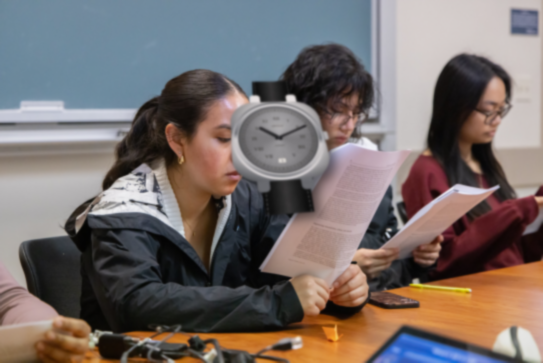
10 h 11 min
